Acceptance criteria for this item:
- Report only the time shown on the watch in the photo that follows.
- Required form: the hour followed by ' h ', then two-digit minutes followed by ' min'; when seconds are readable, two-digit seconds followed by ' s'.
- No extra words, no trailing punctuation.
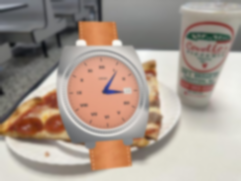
3 h 06 min
